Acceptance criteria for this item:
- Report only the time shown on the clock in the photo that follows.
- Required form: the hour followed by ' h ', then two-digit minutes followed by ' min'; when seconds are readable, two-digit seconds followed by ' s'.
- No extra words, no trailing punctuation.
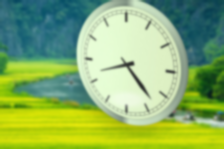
8 h 23 min
